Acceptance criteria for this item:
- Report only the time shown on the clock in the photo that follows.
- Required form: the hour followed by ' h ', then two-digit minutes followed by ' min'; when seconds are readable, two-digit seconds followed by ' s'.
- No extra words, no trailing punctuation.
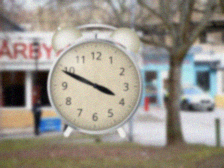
3 h 49 min
